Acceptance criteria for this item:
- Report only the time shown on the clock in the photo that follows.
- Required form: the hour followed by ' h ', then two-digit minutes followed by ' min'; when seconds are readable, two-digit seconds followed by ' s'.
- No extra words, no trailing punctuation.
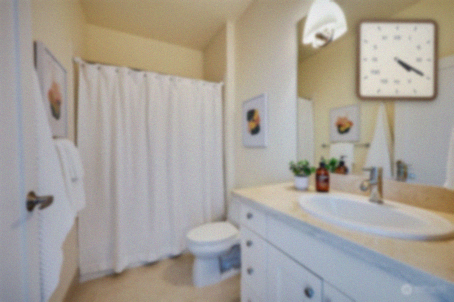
4 h 20 min
